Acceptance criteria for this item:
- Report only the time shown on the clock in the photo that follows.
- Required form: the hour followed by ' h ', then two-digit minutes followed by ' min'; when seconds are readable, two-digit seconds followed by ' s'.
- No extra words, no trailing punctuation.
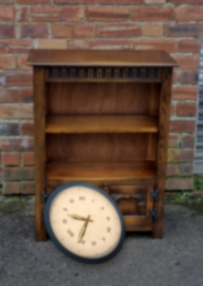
9 h 36 min
